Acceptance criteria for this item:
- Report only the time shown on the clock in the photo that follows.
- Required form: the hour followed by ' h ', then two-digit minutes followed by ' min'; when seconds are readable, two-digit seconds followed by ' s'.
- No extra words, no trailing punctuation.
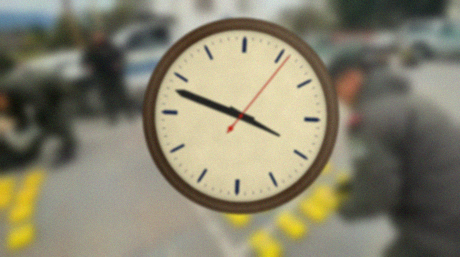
3 h 48 min 06 s
